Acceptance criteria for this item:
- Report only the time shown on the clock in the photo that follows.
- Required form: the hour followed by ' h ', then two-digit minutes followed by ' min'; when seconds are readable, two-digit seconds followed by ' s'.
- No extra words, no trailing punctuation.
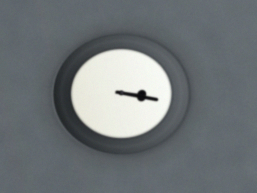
3 h 17 min
